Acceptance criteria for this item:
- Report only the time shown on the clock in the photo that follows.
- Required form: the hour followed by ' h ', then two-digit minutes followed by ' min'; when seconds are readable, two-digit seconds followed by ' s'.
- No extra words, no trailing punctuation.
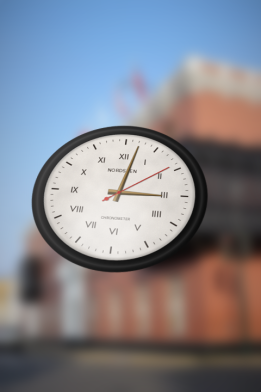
3 h 02 min 09 s
